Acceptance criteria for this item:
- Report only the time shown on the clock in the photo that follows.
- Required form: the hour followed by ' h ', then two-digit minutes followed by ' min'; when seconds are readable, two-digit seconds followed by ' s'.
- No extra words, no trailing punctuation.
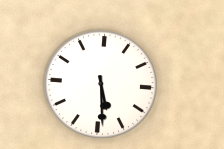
5 h 29 min
